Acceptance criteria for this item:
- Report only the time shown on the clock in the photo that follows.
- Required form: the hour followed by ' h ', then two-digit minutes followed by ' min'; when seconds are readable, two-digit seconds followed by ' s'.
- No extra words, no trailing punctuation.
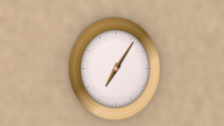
7 h 06 min
